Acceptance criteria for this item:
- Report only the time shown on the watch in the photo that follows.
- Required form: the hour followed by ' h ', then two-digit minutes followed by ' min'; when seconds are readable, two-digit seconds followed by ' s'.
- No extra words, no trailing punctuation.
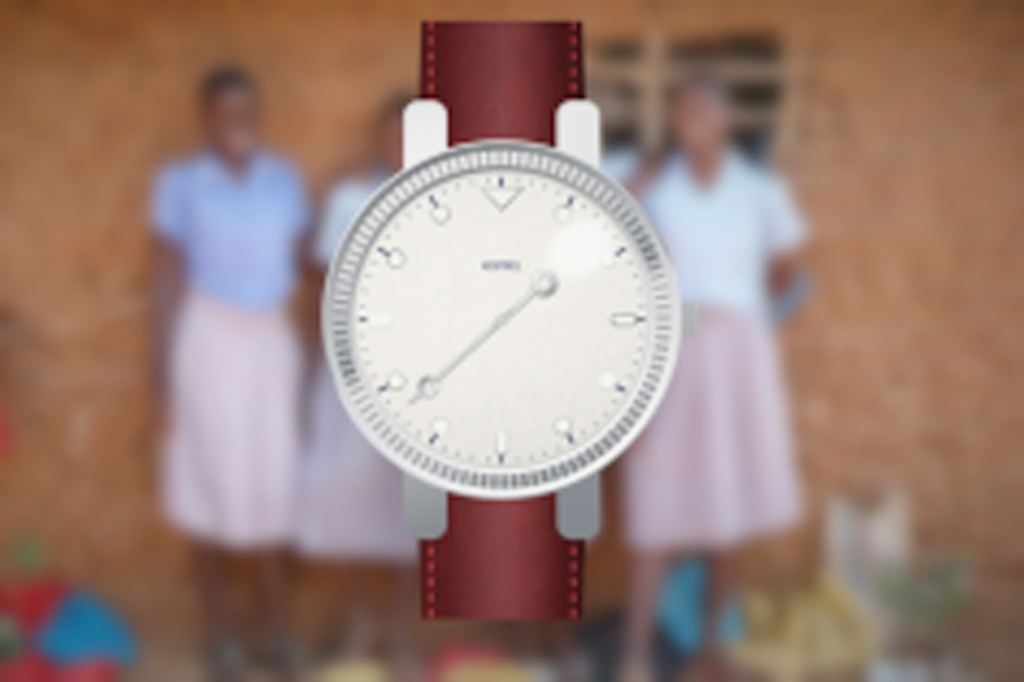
1 h 38 min
